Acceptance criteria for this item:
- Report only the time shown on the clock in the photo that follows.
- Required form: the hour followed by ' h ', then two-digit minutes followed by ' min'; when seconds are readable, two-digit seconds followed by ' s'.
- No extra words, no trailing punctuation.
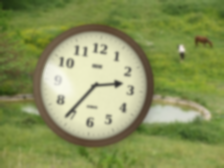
2 h 36 min
